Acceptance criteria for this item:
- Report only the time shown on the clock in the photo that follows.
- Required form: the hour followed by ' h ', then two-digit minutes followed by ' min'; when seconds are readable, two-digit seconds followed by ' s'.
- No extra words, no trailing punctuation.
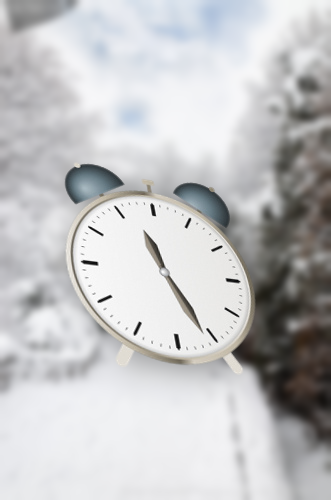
11 h 26 min
